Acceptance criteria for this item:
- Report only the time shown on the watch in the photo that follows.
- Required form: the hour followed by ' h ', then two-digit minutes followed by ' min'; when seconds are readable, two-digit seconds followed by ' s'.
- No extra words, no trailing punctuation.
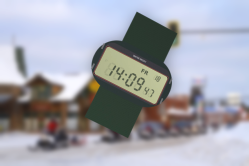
14 h 09 min 47 s
